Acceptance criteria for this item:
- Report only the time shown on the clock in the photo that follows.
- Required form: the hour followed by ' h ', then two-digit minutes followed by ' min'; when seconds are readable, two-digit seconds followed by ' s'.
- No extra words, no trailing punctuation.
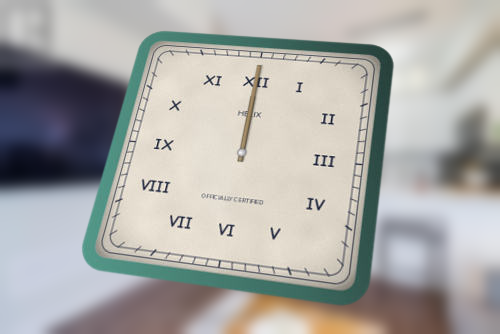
12 h 00 min
